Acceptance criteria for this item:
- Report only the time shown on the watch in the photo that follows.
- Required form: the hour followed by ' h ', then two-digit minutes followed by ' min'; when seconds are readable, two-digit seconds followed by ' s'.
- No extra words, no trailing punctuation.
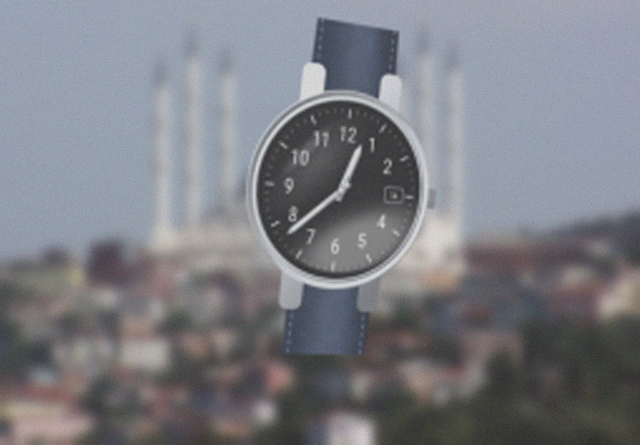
12 h 38 min
